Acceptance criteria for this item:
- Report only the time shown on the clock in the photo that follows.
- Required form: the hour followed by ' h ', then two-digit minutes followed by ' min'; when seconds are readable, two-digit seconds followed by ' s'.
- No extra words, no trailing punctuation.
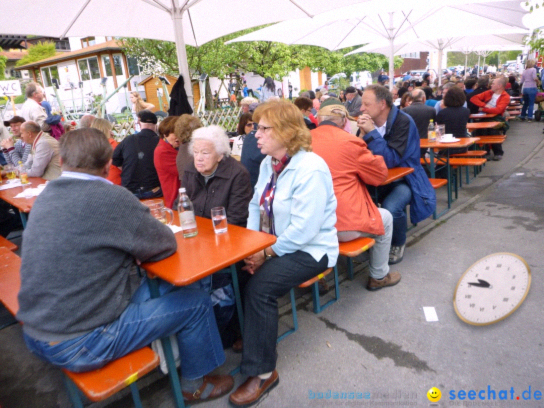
9 h 46 min
